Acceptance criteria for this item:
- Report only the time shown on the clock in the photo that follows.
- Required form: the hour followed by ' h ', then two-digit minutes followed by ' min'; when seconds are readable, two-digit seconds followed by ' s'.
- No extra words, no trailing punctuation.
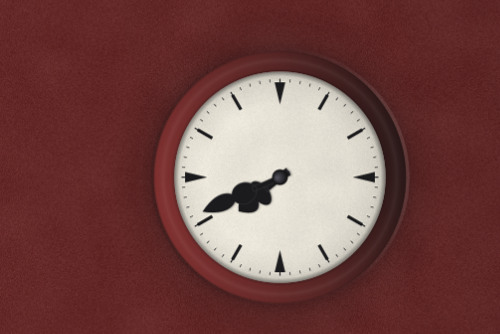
7 h 41 min
